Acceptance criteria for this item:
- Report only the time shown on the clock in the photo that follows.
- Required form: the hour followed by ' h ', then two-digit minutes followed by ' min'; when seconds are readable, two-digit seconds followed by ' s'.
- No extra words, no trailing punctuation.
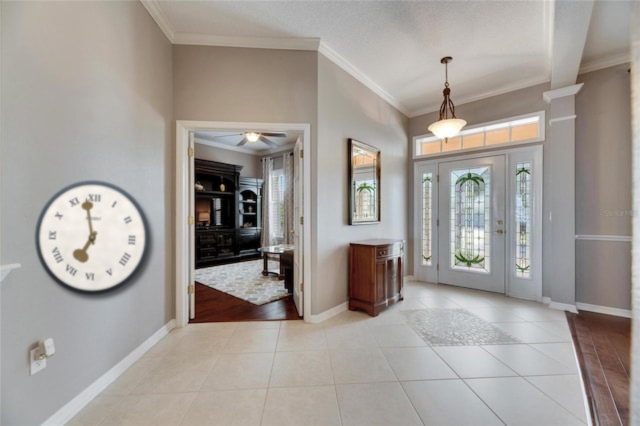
6 h 58 min
